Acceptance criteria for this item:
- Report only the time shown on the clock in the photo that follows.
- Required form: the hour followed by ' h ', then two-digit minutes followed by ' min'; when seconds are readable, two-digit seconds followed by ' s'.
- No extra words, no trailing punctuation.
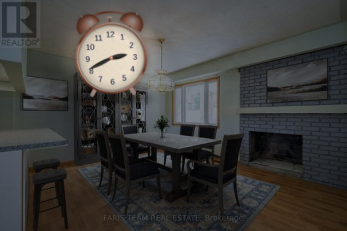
2 h 41 min
